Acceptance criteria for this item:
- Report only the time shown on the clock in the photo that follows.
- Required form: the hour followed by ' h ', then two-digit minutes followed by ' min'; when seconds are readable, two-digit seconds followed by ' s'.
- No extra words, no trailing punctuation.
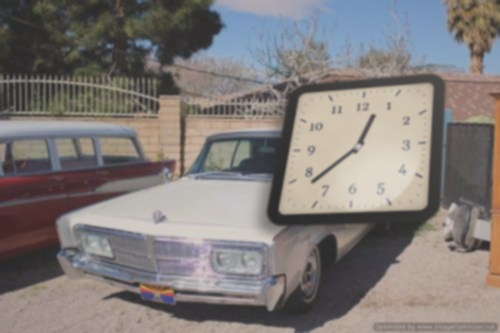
12 h 38 min
